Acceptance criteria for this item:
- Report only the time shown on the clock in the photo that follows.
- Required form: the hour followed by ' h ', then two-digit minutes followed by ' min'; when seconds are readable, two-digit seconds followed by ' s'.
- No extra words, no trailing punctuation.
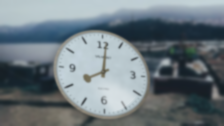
8 h 01 min
